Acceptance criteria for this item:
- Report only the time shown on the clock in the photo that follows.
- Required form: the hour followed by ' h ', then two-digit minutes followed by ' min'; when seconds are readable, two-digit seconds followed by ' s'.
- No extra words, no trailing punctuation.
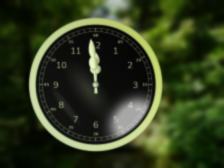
11 h 59 min
